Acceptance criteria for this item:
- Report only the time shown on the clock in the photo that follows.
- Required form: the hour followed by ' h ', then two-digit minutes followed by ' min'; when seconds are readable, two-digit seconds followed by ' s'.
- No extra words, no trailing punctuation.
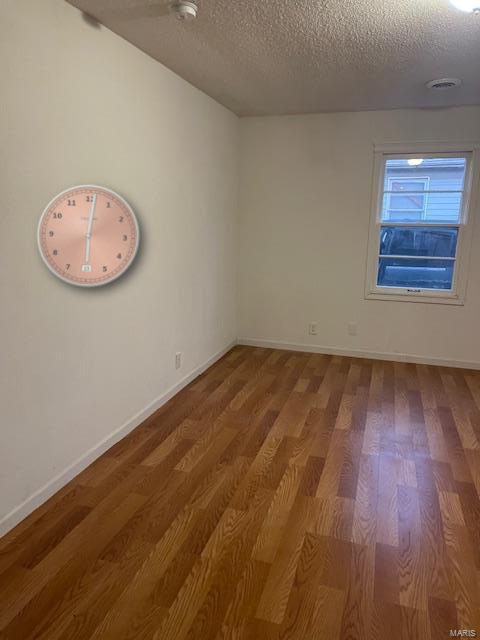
6 h 01 min
